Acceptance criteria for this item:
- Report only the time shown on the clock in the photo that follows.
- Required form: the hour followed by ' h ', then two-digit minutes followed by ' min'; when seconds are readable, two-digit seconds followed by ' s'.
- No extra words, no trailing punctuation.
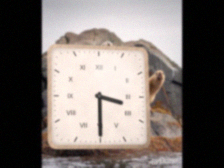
3 h 30 min
